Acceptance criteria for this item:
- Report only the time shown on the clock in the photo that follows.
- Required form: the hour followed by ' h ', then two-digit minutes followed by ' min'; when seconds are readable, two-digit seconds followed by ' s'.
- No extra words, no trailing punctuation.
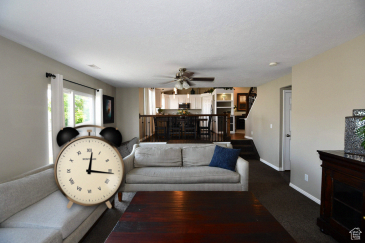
12 h 16 min
